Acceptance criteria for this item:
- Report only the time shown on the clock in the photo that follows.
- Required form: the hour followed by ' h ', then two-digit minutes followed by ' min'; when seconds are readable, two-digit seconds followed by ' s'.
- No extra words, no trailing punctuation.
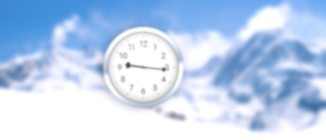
9 h 16 min
